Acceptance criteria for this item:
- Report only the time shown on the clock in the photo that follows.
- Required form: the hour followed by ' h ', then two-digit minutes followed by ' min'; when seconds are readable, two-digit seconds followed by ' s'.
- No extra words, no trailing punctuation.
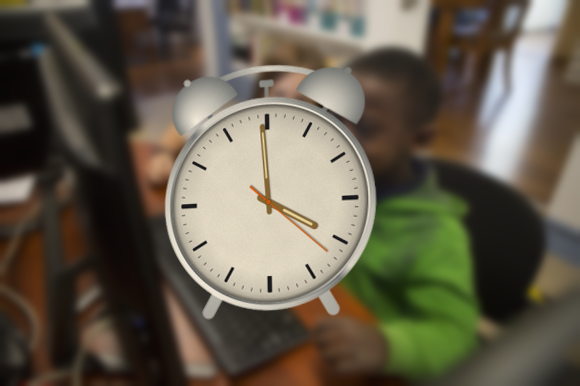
3 h 59 min 22 s
